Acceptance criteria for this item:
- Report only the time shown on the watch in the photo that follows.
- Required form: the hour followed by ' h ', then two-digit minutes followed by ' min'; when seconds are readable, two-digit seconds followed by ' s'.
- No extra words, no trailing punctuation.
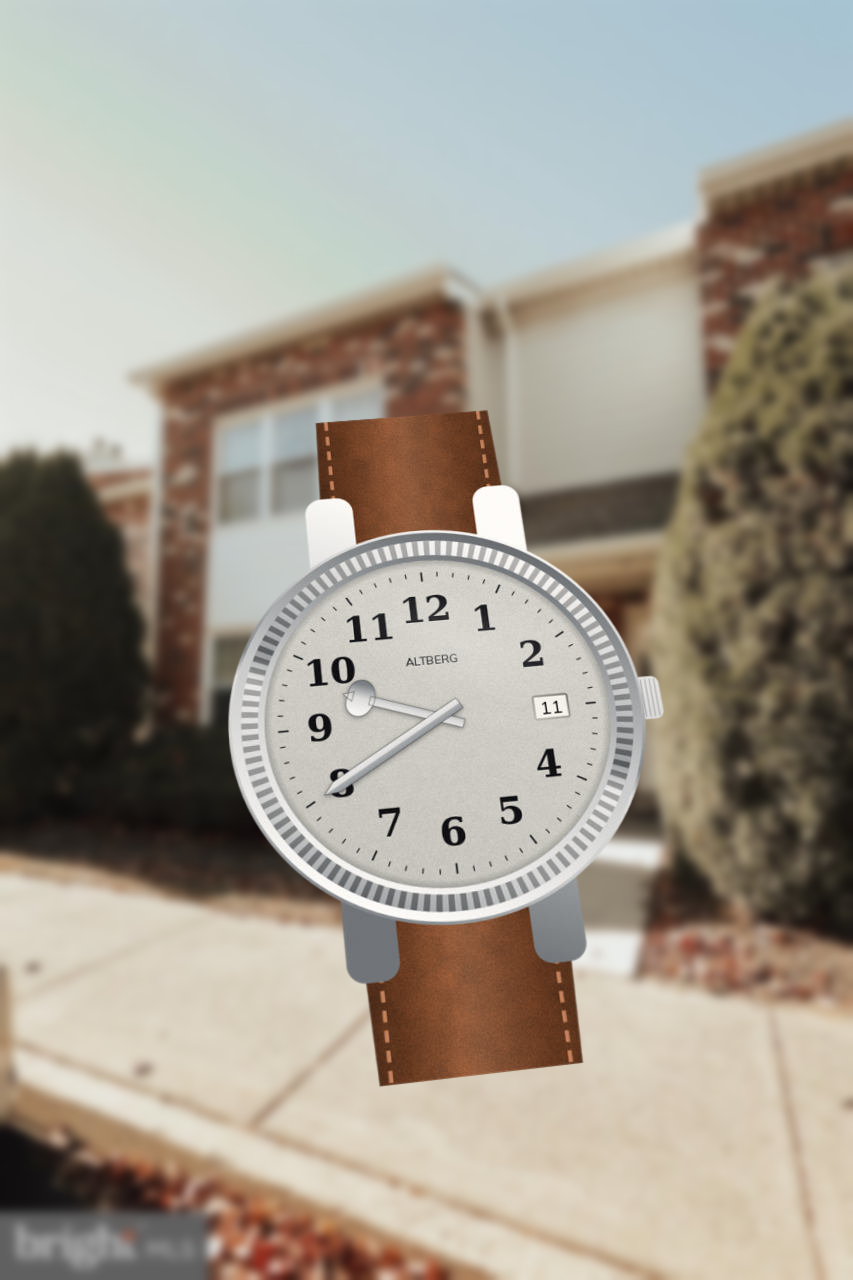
9 h 40 min
